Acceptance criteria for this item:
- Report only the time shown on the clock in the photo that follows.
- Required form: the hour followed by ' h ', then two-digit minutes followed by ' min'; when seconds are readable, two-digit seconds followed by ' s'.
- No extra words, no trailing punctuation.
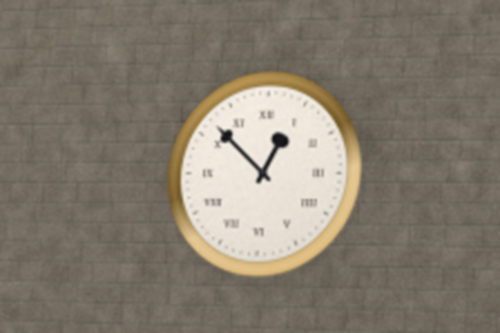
12 h 52 min
